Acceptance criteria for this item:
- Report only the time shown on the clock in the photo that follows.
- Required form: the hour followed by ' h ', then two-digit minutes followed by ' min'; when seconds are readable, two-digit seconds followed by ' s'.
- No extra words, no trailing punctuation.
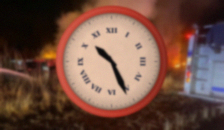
10 h 26 min
